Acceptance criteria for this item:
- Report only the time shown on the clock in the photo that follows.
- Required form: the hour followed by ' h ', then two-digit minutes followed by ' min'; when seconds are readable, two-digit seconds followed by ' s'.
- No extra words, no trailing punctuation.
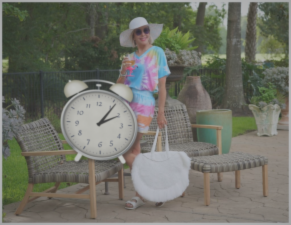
2 h 06 min
